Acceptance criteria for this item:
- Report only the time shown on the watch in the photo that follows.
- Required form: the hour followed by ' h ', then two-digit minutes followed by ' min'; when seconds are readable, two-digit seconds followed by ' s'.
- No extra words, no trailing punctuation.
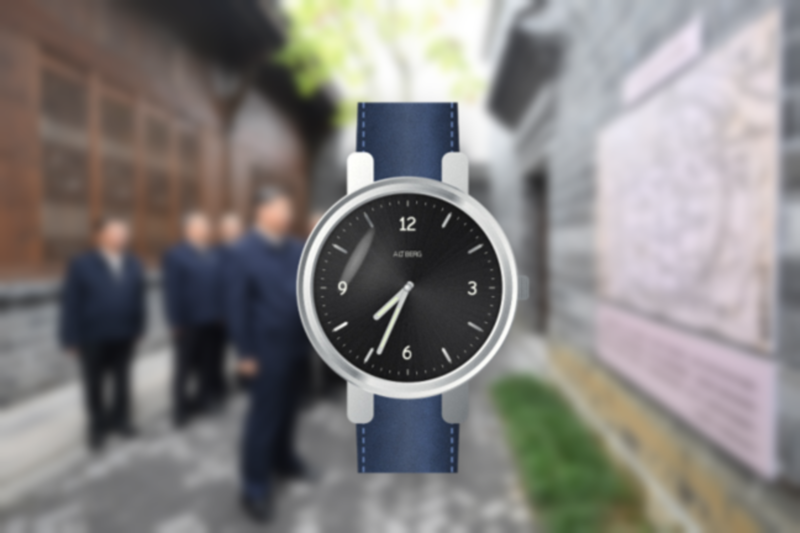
7 h 34 min
